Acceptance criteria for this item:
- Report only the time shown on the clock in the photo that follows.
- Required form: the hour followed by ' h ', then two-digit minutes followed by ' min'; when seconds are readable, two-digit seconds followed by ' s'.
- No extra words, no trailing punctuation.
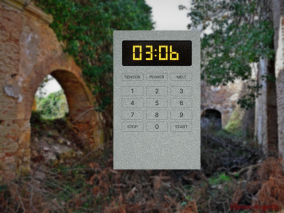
3 h 06 min
